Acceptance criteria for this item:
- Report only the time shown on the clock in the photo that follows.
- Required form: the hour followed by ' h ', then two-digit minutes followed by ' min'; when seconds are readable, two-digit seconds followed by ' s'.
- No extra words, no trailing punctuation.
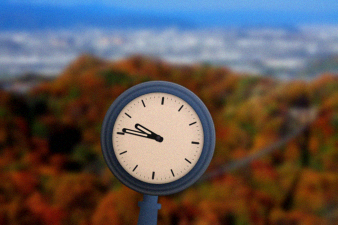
9 h 46 min
